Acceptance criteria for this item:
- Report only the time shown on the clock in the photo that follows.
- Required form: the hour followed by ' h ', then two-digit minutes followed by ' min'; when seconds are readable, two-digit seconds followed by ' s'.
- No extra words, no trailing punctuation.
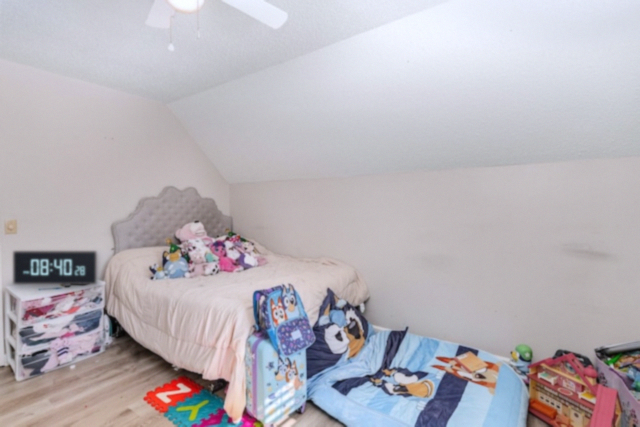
8 h 40 min
